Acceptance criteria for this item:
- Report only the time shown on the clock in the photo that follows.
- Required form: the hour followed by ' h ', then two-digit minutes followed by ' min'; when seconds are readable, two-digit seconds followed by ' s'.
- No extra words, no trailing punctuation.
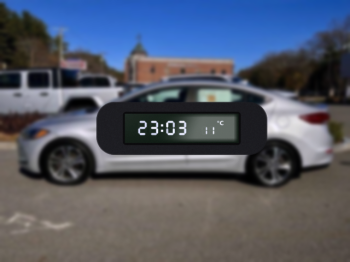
23 h 03 min
